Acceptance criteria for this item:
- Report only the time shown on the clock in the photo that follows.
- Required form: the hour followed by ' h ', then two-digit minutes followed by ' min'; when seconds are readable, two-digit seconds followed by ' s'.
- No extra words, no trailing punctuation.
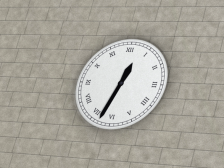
12 h 33 min
